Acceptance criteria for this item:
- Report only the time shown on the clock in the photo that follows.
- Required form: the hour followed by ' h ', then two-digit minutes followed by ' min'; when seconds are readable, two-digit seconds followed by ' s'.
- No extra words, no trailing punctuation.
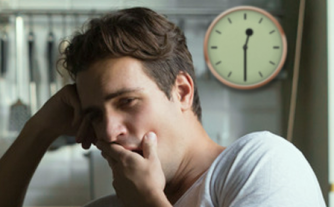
12 h 30 min
